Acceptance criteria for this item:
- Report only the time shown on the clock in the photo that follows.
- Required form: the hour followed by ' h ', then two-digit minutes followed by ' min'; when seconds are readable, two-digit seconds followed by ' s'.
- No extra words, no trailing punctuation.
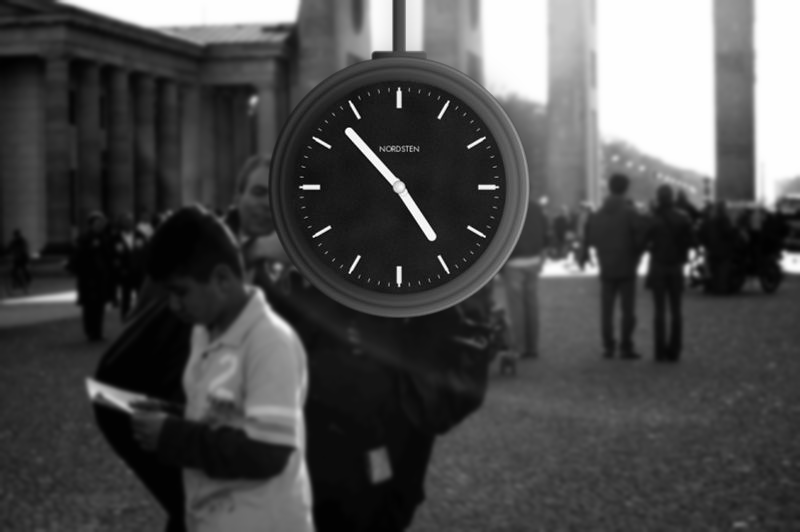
4 h 53 min
